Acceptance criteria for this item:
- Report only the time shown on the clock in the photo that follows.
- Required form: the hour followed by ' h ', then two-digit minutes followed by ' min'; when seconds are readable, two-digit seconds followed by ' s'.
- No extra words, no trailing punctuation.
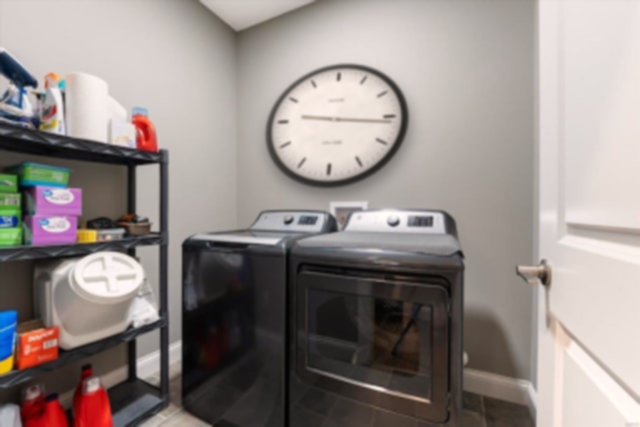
9 h 16 min
